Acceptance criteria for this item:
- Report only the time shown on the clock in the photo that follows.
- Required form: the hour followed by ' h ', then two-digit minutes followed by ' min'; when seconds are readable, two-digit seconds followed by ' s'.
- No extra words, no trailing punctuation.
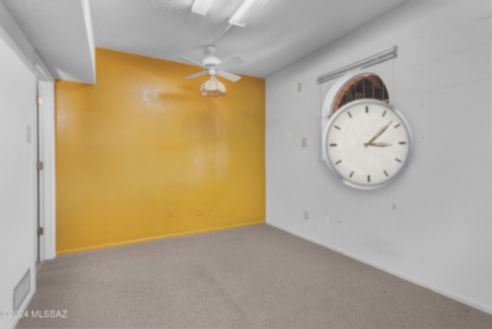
3 h 08 min
